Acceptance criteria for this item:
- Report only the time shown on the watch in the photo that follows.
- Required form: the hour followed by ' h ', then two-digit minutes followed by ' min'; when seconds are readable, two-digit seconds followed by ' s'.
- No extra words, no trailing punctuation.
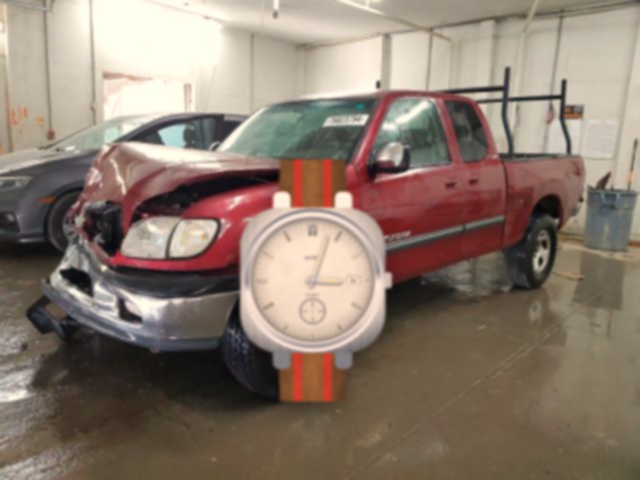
3 h 03 min
